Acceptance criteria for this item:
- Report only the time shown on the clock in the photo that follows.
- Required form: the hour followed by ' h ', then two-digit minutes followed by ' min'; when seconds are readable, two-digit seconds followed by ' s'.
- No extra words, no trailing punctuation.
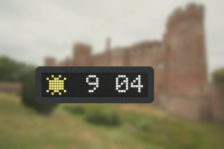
9 h 04 min
